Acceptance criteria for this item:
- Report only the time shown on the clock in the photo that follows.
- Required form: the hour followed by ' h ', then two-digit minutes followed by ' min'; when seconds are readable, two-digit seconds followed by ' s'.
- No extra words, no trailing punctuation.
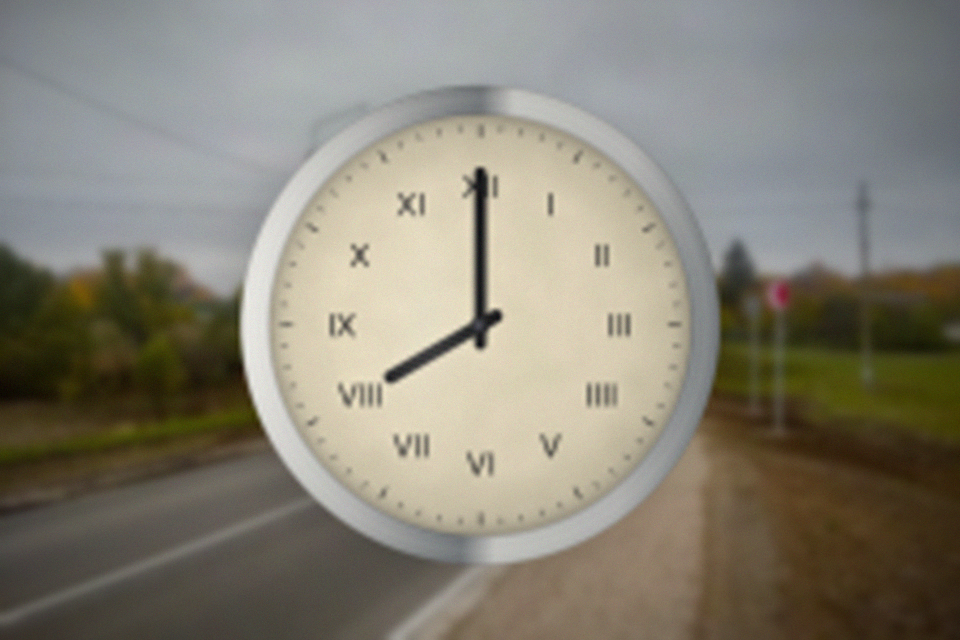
8 h 00 min
